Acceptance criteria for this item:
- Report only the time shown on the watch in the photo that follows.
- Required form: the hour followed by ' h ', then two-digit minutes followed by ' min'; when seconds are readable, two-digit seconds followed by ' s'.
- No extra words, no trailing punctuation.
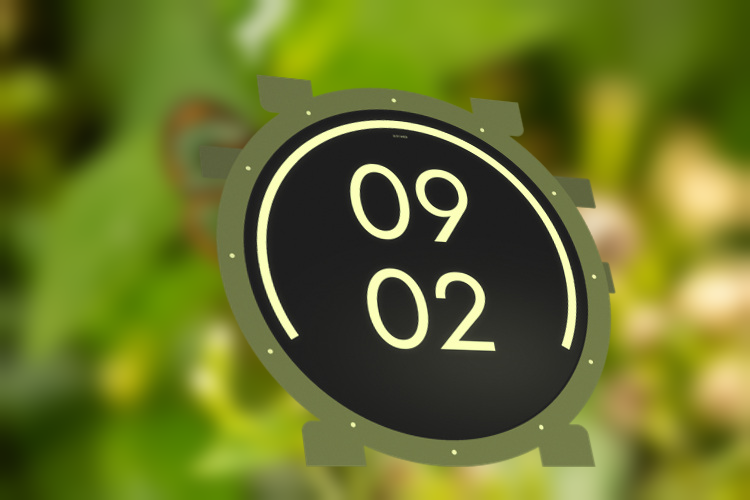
9 h 02 min
